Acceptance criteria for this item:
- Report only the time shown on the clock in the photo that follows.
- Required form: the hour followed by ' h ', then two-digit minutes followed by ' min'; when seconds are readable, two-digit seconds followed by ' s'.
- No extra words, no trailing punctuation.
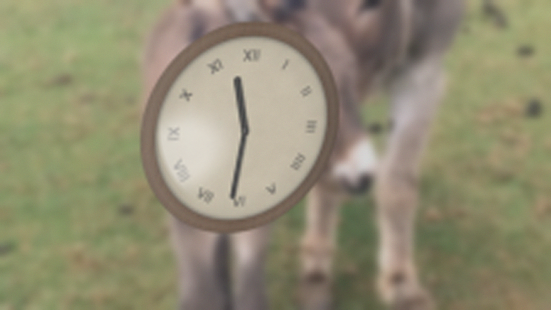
11 h 31 min
